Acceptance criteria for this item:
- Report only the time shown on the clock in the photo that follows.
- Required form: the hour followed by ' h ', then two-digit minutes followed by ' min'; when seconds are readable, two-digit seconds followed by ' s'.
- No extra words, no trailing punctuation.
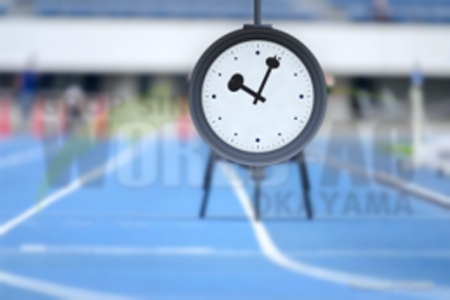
10 h 04 min
